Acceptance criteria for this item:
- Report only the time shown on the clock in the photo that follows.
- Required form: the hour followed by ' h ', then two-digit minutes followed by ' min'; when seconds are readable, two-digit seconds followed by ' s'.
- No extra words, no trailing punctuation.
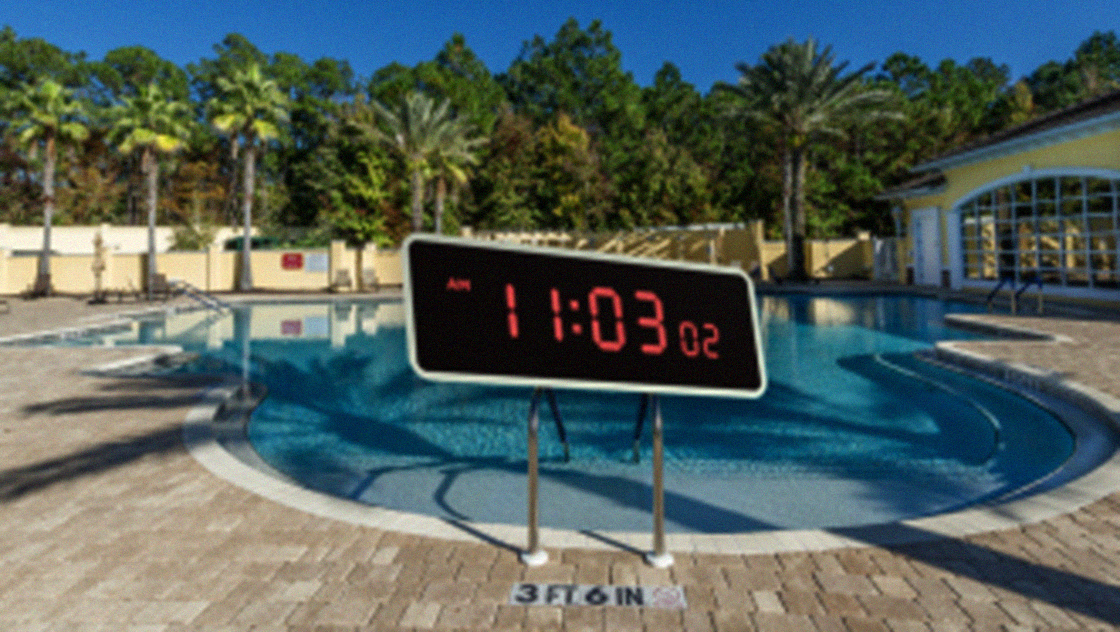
11 h 03 min 02 s
